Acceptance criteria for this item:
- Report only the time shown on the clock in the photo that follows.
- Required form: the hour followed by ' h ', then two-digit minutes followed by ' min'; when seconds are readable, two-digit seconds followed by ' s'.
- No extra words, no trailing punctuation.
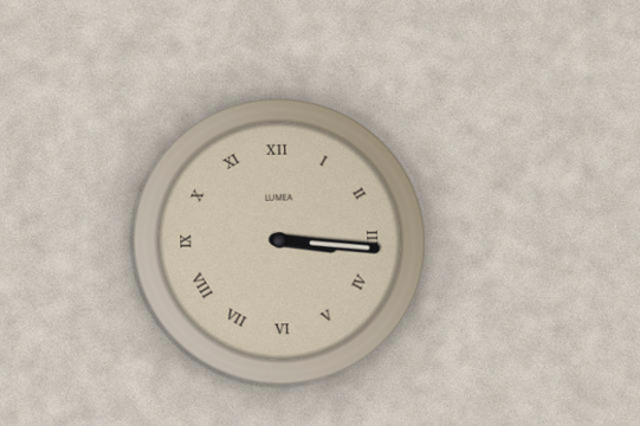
3 h 16 min
